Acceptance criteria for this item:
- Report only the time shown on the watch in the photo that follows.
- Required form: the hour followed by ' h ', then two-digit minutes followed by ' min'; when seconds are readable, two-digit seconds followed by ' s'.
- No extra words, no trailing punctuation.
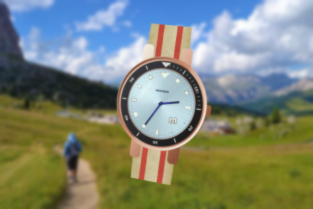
2 h 35 min
